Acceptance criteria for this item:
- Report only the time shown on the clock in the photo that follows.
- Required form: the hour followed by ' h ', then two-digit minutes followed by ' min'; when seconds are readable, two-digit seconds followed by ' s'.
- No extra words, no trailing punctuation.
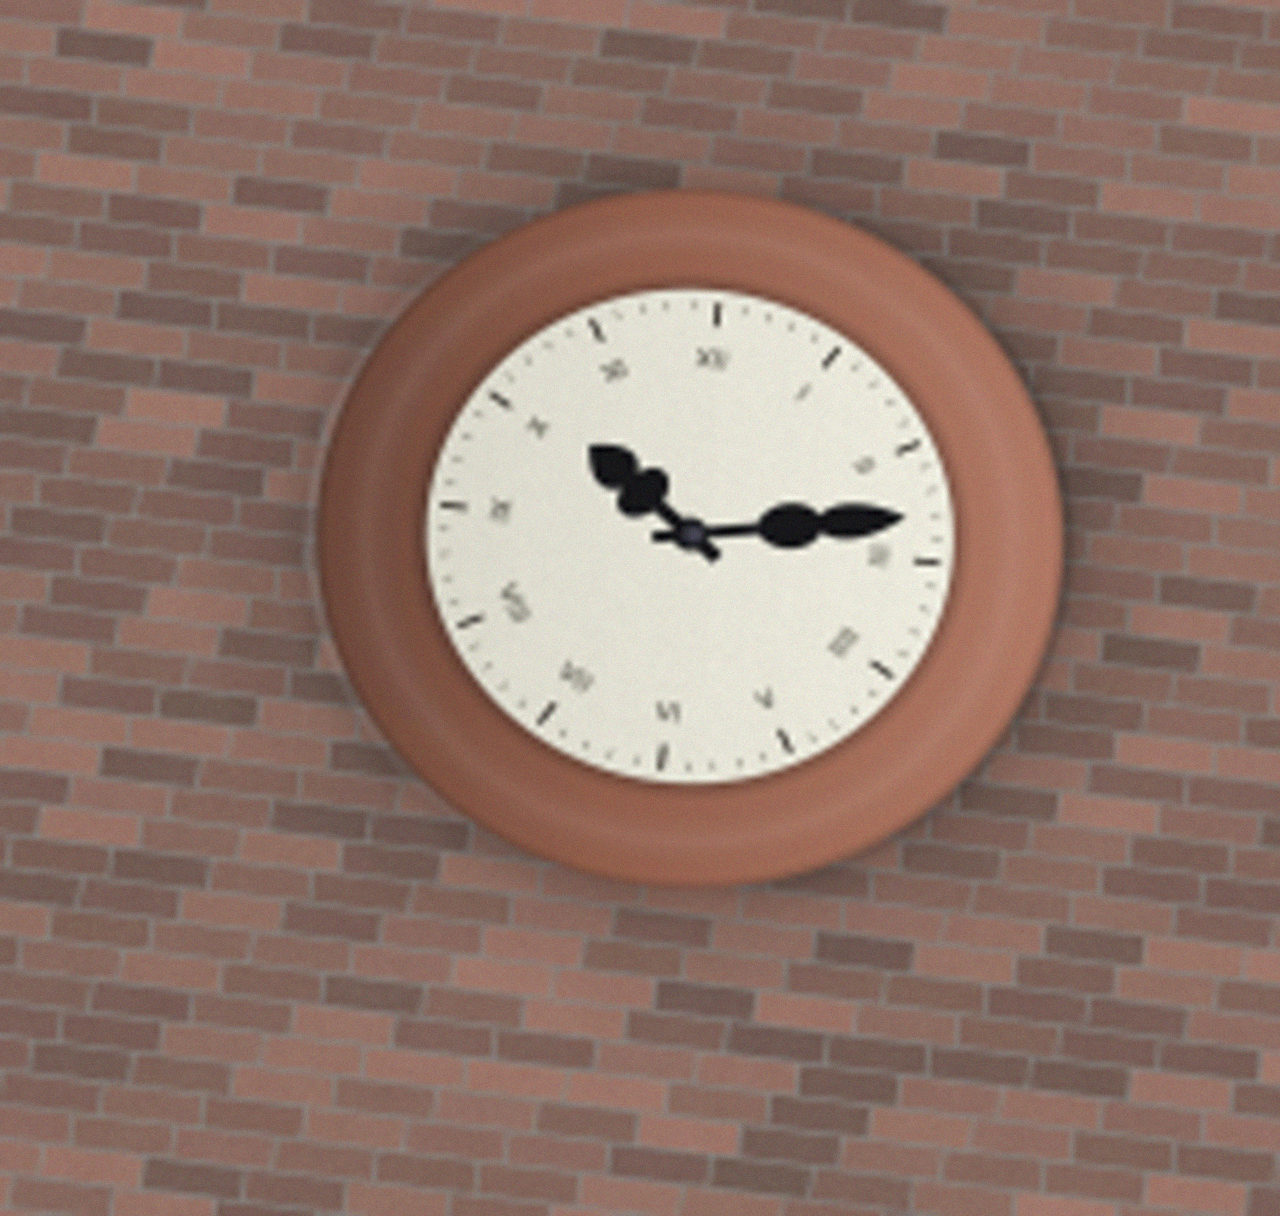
10 h 13 min
